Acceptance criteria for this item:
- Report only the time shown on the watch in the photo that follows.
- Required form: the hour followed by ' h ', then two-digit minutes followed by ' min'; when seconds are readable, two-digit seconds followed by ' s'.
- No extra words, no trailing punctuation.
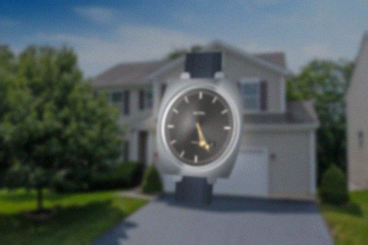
5 h 25 min
